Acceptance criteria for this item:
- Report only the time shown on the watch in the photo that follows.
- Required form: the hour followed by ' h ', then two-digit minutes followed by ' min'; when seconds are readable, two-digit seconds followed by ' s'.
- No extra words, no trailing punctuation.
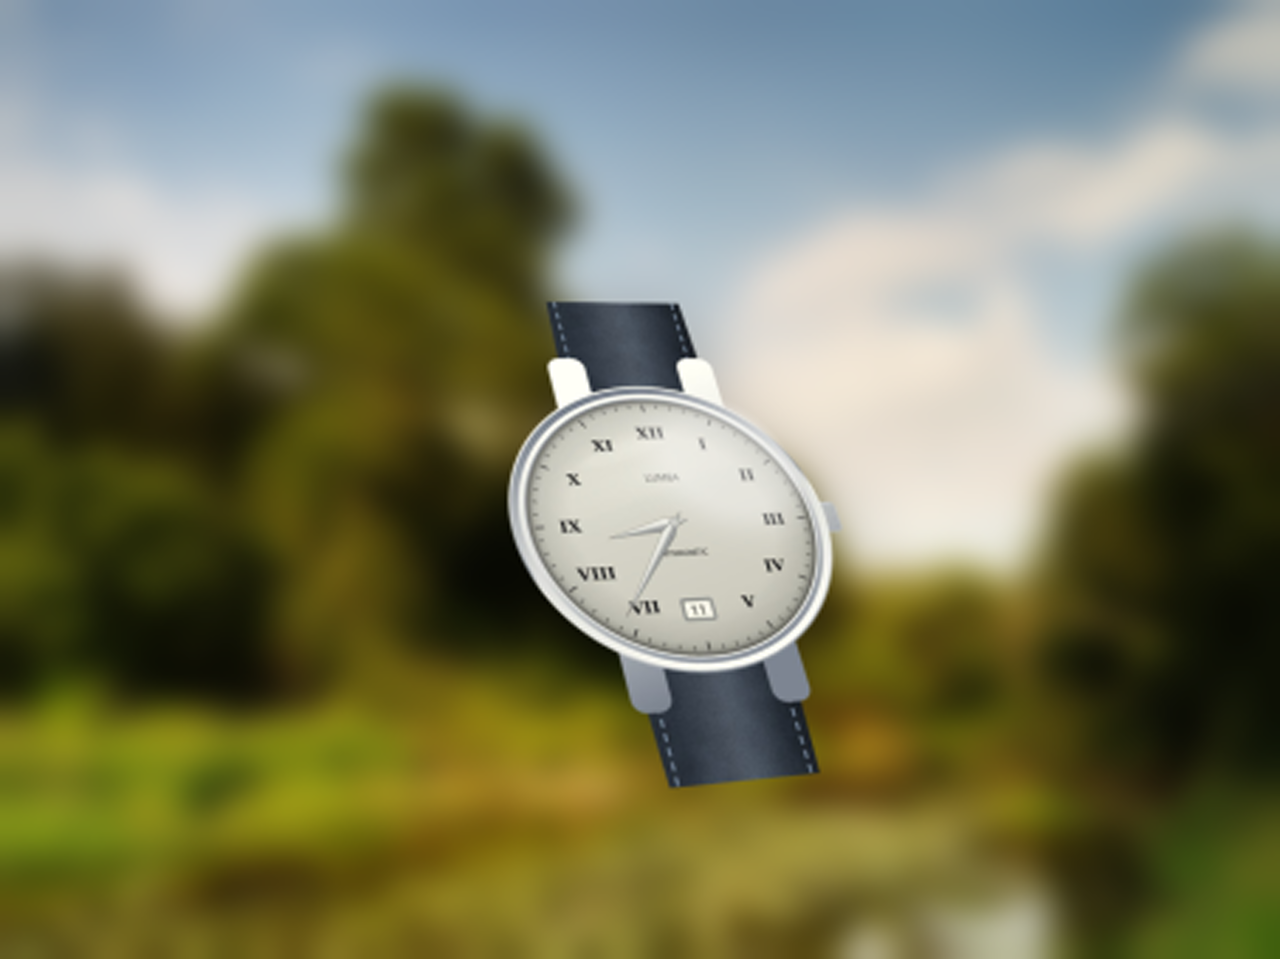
8 h 36 min
